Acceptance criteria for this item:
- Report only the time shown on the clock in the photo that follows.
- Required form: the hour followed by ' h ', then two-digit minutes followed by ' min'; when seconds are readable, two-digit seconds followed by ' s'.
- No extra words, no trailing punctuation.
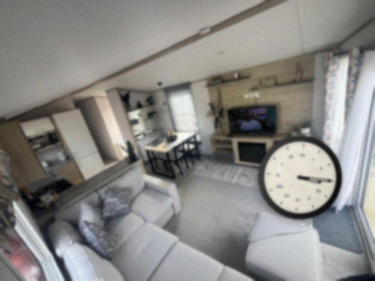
3 h 15 min
